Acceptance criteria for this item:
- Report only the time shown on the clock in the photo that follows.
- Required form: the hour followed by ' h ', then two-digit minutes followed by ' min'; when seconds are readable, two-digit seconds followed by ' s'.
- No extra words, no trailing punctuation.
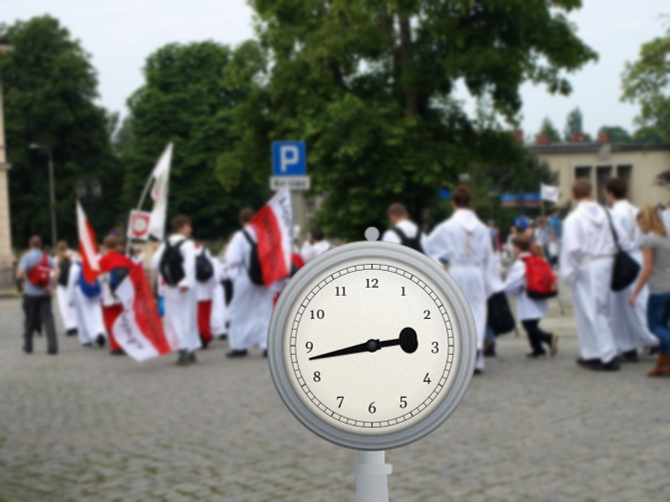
2 h 43 min
